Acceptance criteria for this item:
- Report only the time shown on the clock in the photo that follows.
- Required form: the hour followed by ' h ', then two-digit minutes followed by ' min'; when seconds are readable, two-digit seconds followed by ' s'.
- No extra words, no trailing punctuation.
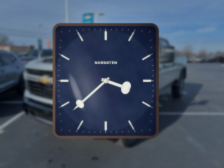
3 h 38 min
